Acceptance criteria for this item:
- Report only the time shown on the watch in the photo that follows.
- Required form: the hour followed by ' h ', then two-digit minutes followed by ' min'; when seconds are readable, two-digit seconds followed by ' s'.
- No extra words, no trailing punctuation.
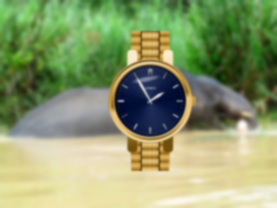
1 h 55 min
